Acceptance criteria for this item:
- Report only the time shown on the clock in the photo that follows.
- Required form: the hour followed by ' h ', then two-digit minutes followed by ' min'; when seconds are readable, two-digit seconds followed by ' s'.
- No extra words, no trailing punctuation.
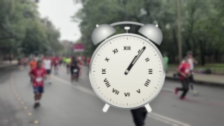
1 h 06 min
